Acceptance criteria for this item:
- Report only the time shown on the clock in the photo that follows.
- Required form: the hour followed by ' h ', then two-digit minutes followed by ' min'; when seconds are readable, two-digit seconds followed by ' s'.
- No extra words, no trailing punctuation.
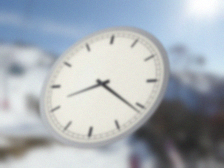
8 h 21 min
